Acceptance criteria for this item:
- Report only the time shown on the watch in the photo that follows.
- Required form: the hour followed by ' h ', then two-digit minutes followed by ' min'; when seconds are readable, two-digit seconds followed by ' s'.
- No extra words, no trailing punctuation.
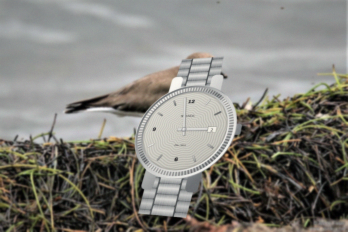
2 h 58 min
